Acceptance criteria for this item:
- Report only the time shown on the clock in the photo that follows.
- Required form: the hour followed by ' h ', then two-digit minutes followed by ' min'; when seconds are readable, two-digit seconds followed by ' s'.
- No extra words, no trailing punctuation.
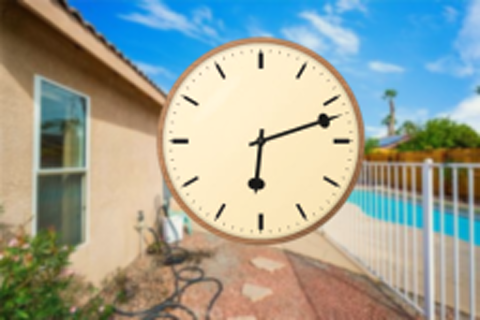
6 h 12 min
